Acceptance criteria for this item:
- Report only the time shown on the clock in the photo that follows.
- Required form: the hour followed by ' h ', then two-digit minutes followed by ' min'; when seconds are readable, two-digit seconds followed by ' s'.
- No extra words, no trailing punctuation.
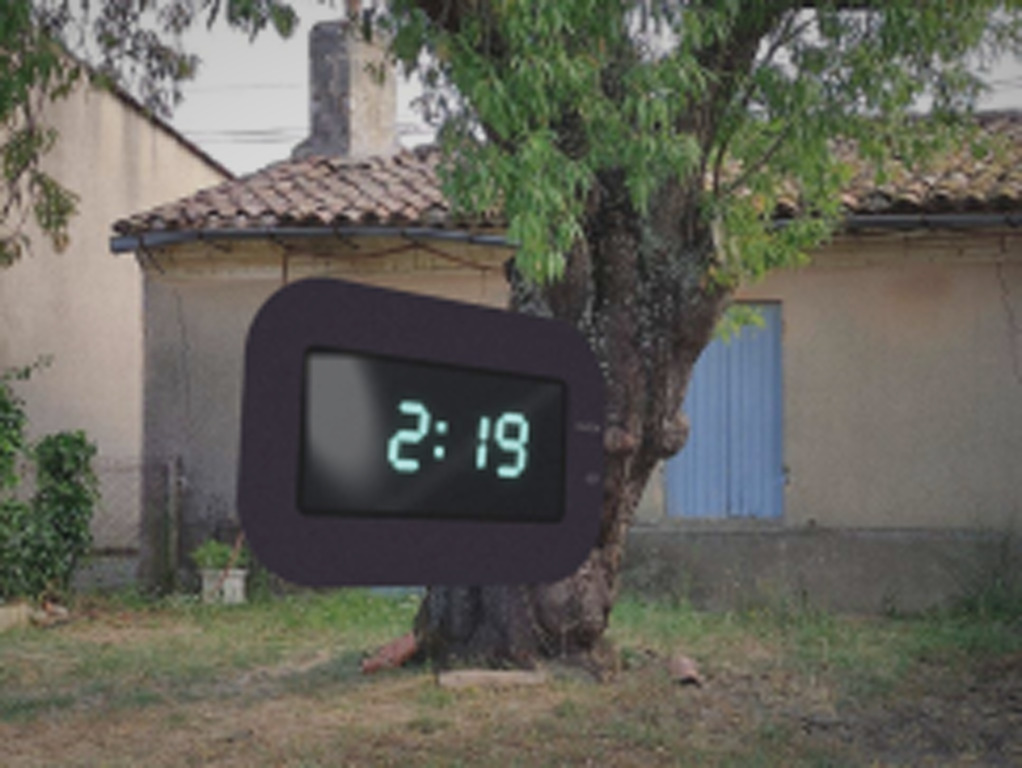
2 h 19 min
